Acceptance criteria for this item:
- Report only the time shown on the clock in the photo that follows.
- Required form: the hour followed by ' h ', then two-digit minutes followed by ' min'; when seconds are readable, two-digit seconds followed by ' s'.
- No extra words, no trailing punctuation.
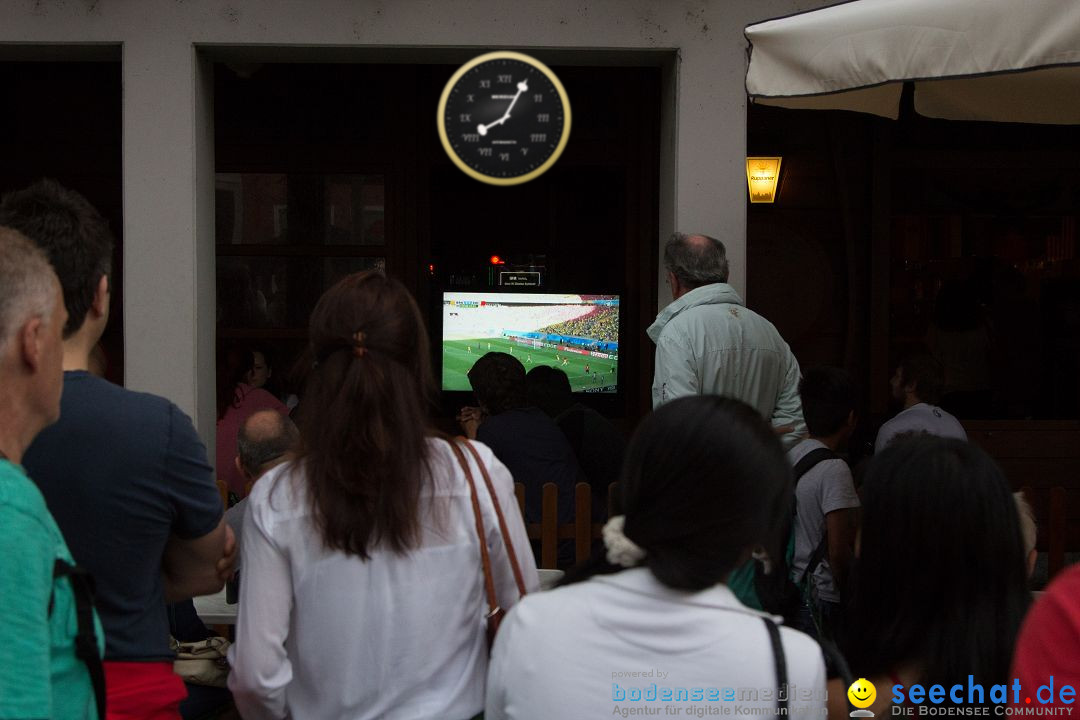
8 h 05 min
